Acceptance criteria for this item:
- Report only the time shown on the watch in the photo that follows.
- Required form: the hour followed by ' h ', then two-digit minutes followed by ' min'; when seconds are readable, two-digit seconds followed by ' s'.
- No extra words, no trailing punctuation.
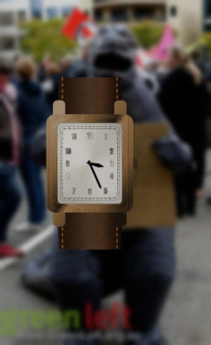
3 h 26 min
